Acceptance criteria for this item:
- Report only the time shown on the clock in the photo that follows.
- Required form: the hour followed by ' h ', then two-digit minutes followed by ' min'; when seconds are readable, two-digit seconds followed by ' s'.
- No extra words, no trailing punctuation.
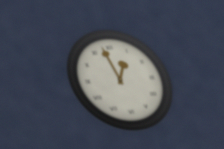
12 h 58 min
